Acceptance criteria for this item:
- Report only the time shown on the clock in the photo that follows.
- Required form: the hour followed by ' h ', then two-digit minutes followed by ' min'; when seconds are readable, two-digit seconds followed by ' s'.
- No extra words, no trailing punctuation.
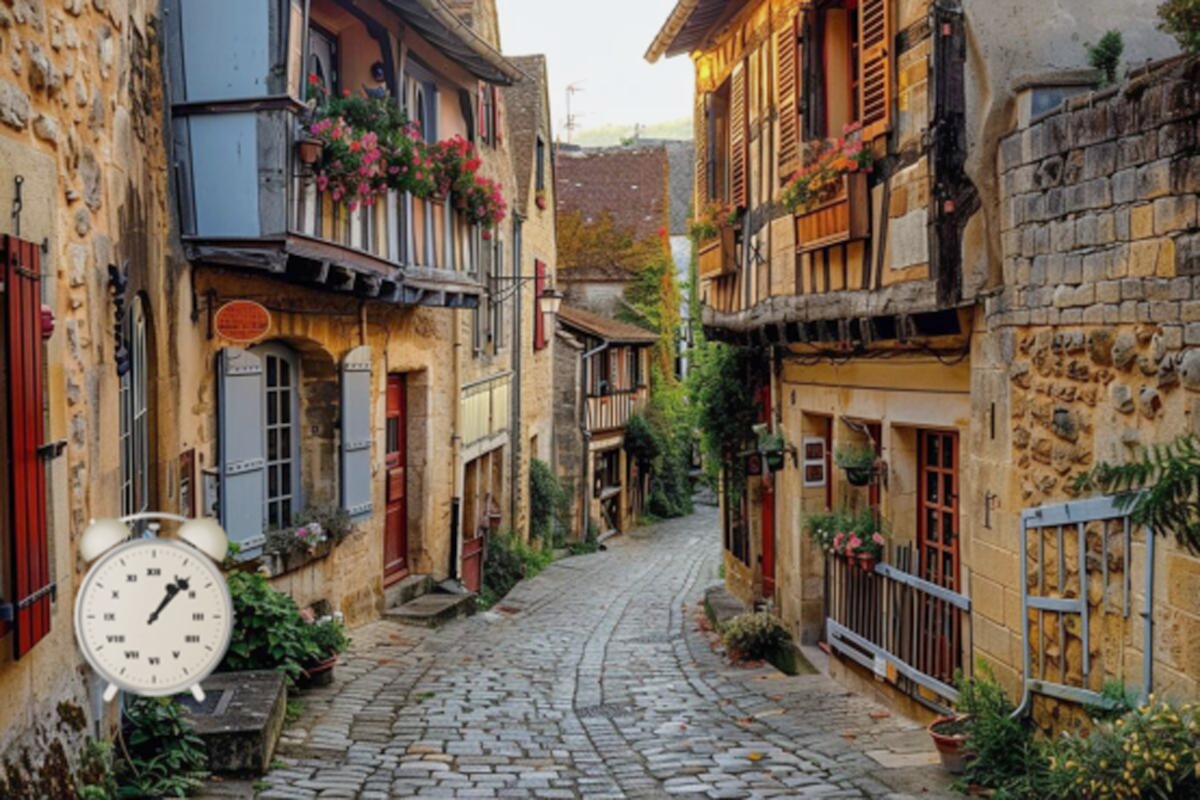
1 h 07 min
